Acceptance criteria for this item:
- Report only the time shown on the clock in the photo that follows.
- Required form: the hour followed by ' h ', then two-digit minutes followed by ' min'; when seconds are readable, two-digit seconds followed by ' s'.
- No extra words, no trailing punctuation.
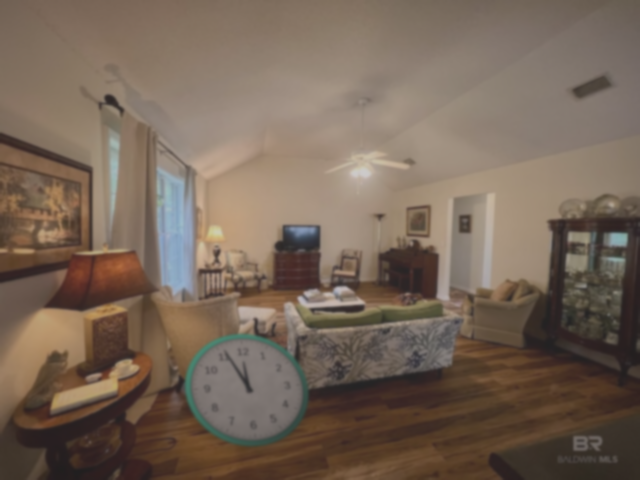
11 h 56 min
